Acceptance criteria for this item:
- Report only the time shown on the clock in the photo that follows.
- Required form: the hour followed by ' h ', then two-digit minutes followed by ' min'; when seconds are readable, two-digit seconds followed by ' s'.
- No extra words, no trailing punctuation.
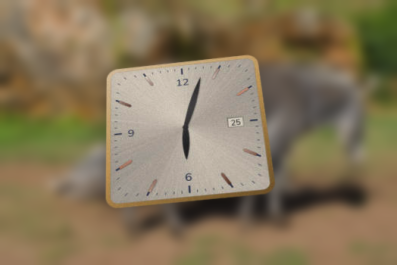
6 h 03 min
